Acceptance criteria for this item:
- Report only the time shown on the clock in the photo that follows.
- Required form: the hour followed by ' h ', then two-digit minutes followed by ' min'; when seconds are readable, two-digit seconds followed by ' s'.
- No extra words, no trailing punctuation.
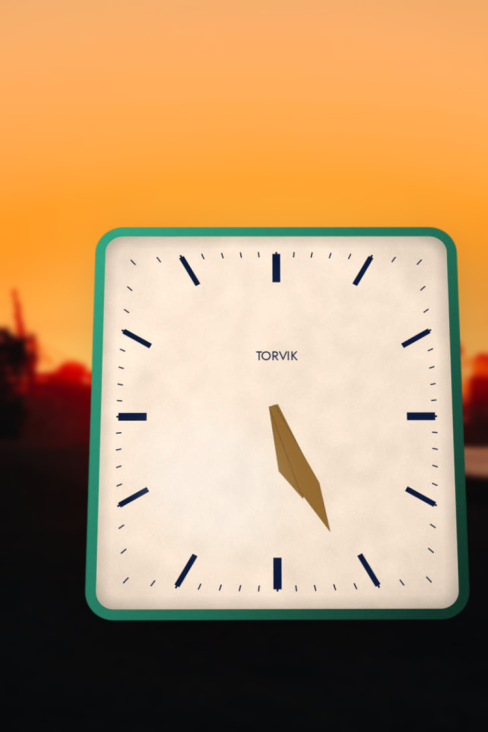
5 h 26 min
